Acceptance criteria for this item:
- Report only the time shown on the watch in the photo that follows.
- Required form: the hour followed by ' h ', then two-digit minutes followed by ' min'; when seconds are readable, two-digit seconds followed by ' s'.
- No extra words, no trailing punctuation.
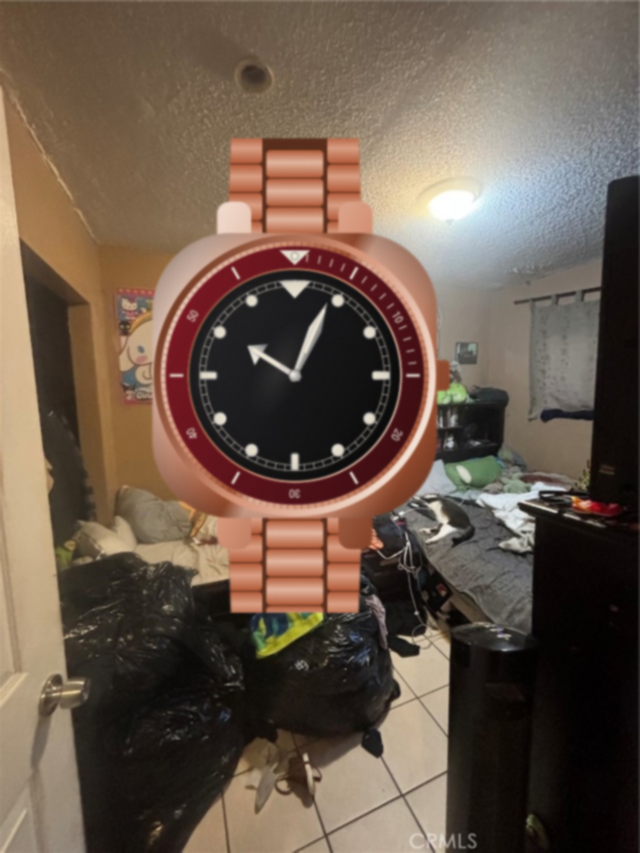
10 h 04 min
